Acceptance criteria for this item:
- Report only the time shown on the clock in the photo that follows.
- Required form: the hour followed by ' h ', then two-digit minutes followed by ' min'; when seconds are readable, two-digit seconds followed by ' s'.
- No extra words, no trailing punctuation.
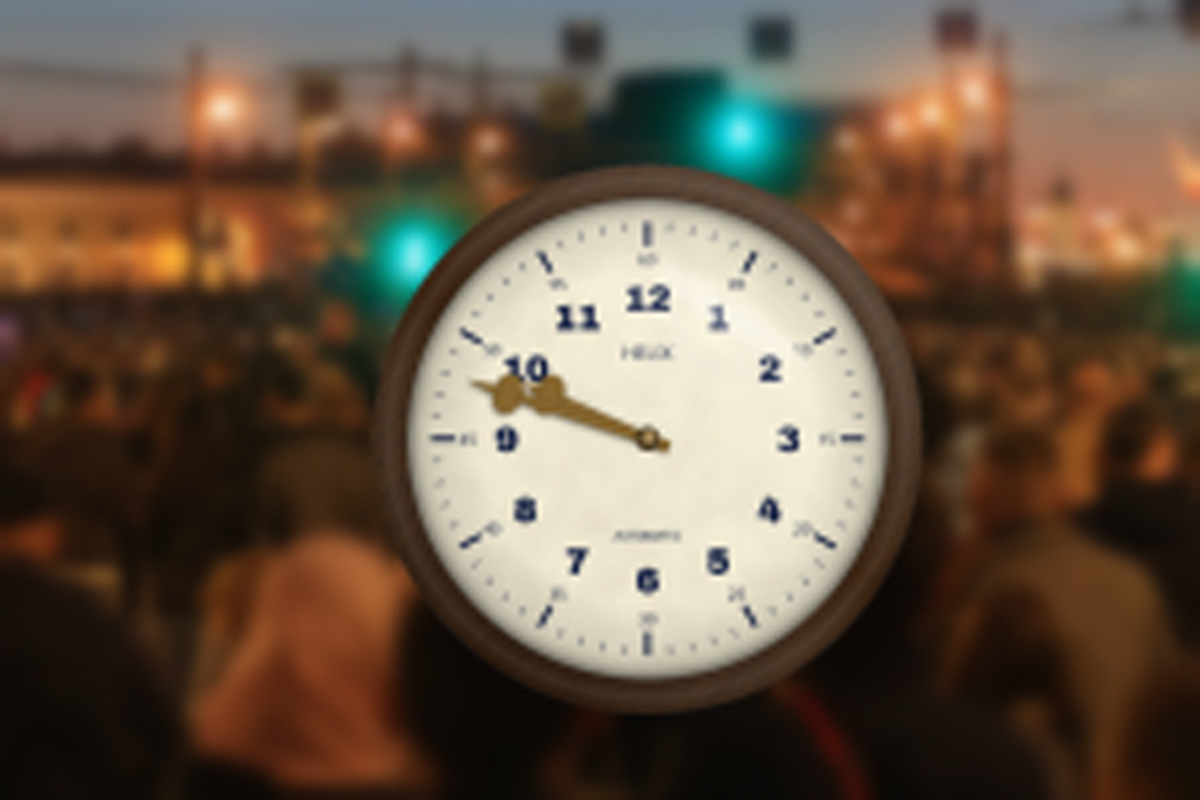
9 h 48 min
